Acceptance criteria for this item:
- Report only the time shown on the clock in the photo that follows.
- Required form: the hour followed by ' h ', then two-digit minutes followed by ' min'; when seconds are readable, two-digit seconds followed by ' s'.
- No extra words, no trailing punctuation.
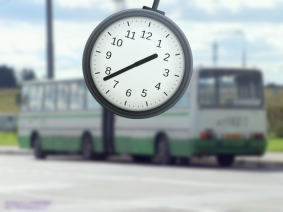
1 h 38 min
